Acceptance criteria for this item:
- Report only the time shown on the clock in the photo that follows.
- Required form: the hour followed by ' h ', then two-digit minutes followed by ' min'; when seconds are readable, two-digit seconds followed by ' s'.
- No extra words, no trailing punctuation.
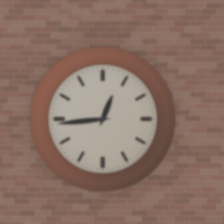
12 h 44 min
